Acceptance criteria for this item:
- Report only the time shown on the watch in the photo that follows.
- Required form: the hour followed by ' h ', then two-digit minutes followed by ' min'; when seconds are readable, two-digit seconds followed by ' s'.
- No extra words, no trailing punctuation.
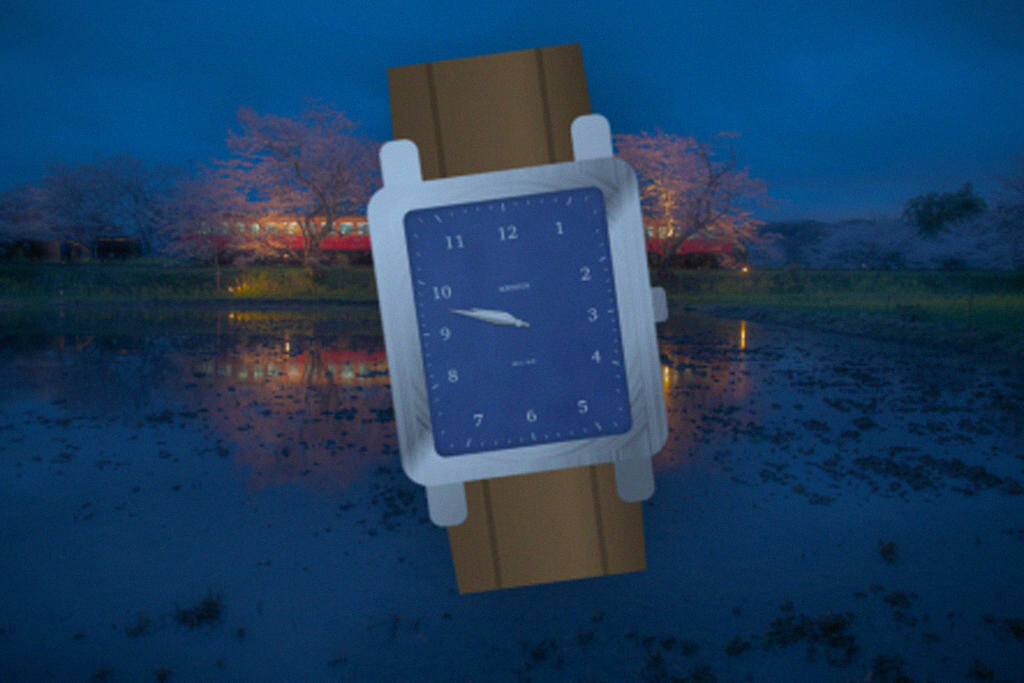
9 h 48 min
